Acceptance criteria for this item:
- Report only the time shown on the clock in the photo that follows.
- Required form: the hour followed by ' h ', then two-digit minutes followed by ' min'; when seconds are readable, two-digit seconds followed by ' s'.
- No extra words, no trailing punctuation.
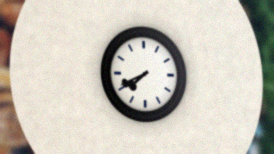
7 h 41 min
